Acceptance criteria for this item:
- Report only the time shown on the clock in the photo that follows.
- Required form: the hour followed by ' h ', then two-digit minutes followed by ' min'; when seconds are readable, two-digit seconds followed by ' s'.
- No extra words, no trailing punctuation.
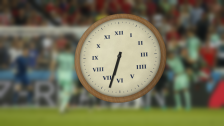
6 h 33 min
